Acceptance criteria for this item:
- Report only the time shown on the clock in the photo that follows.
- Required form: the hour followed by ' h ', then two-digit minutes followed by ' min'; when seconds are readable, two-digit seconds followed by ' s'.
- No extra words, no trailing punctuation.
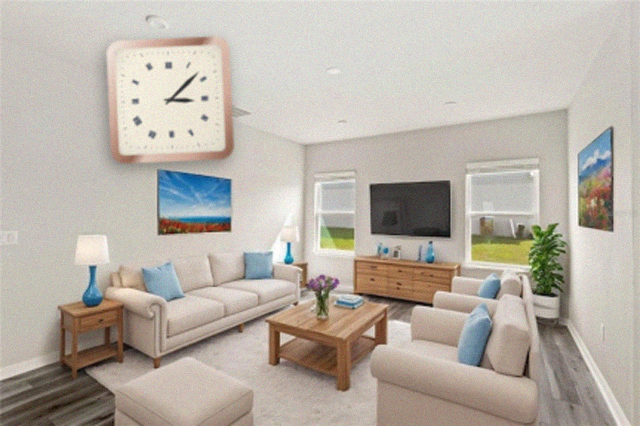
3 h 08 min
